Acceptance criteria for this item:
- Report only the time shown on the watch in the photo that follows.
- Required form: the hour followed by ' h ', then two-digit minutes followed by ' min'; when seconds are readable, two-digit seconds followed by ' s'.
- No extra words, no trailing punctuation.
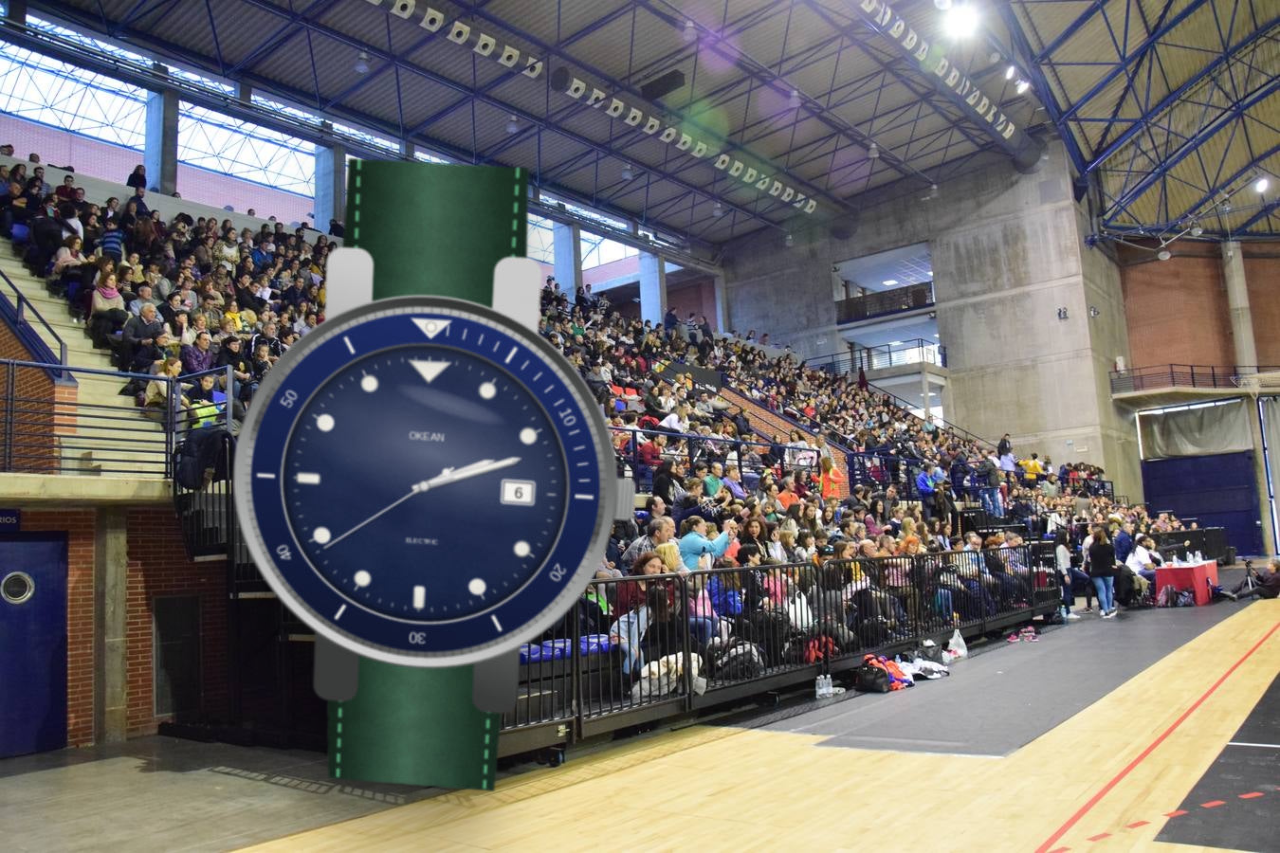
2 h 11 min 39 s
